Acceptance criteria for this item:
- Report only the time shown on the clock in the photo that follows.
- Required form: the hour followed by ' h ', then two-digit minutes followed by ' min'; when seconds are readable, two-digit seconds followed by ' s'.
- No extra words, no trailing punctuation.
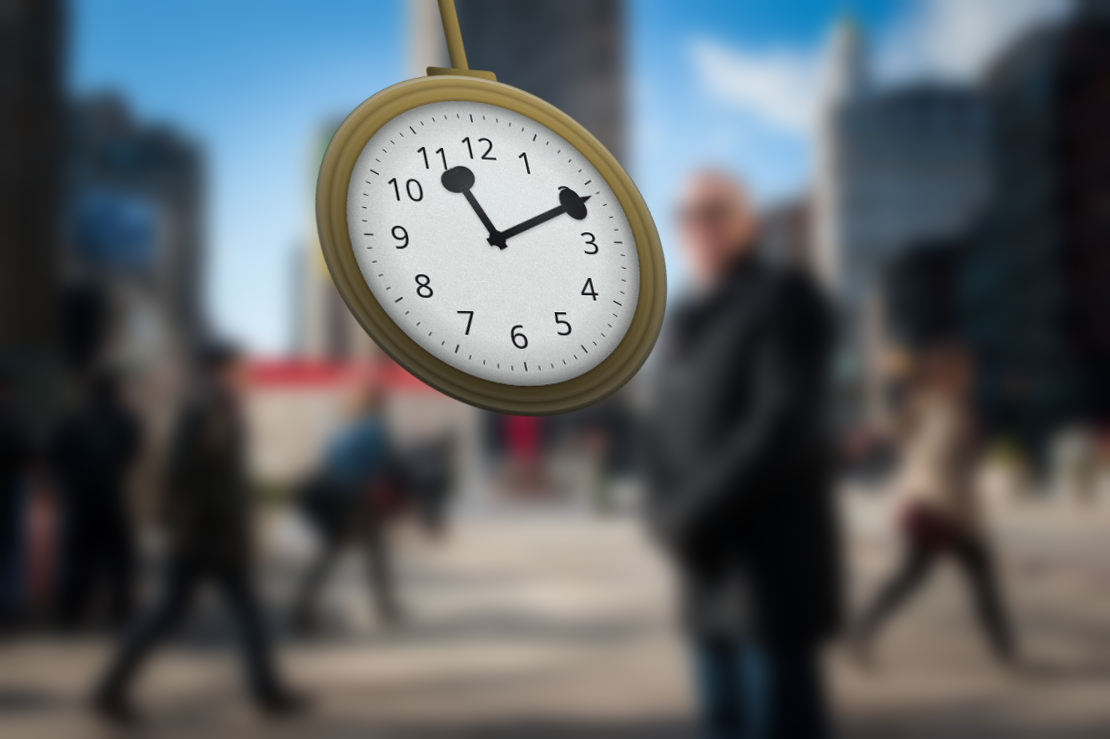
11 h 11 min
